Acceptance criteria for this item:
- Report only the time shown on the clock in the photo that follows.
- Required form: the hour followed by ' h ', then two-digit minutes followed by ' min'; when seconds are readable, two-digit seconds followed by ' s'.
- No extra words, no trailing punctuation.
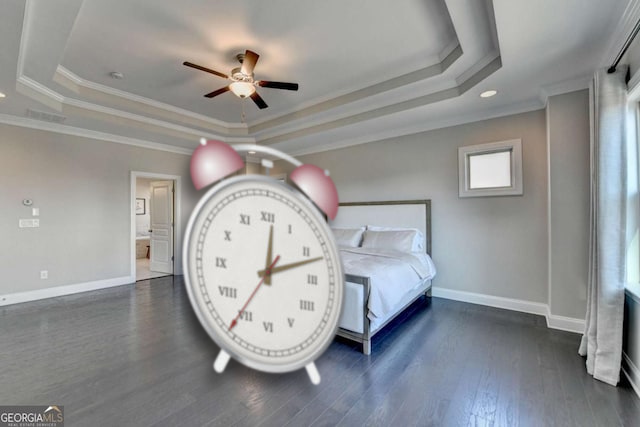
12 h 11 min 36 s
